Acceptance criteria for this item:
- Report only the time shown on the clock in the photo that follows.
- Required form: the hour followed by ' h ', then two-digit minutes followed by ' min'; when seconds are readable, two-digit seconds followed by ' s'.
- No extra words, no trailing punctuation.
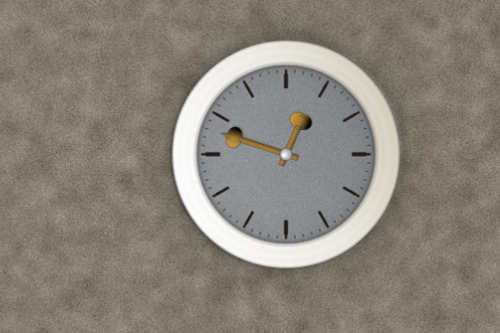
12 h 48 min
